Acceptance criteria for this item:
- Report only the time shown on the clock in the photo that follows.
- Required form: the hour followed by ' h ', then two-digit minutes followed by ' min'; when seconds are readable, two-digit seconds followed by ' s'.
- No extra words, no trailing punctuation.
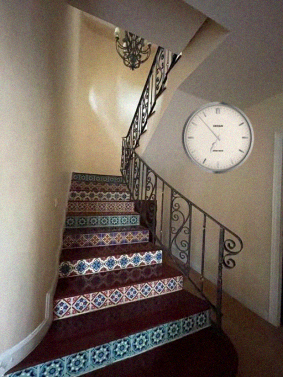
6 h 53 min
